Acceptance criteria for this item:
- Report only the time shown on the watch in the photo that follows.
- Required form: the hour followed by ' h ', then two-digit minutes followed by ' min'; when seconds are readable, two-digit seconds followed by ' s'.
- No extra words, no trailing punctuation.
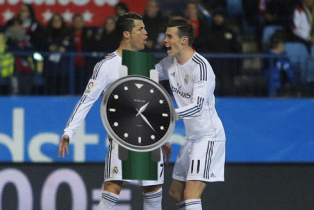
1 h 23 min
